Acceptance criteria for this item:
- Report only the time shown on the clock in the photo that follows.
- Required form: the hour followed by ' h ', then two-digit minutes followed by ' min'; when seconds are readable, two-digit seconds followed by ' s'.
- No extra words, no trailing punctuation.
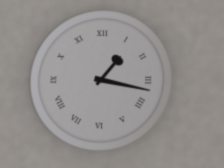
1 h 17 min
